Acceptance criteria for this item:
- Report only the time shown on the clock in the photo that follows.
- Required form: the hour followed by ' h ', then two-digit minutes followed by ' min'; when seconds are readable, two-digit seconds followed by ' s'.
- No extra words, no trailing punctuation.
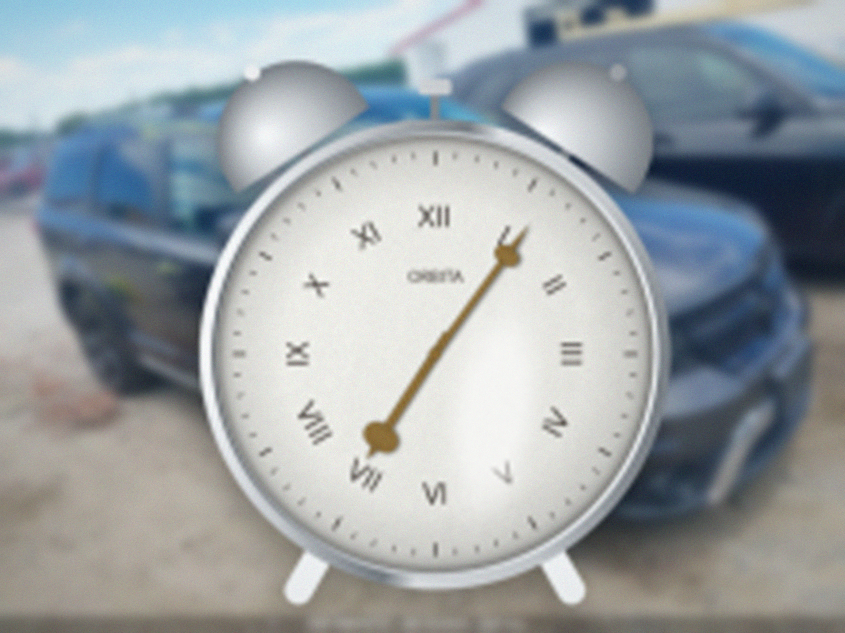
7 h 06 min
